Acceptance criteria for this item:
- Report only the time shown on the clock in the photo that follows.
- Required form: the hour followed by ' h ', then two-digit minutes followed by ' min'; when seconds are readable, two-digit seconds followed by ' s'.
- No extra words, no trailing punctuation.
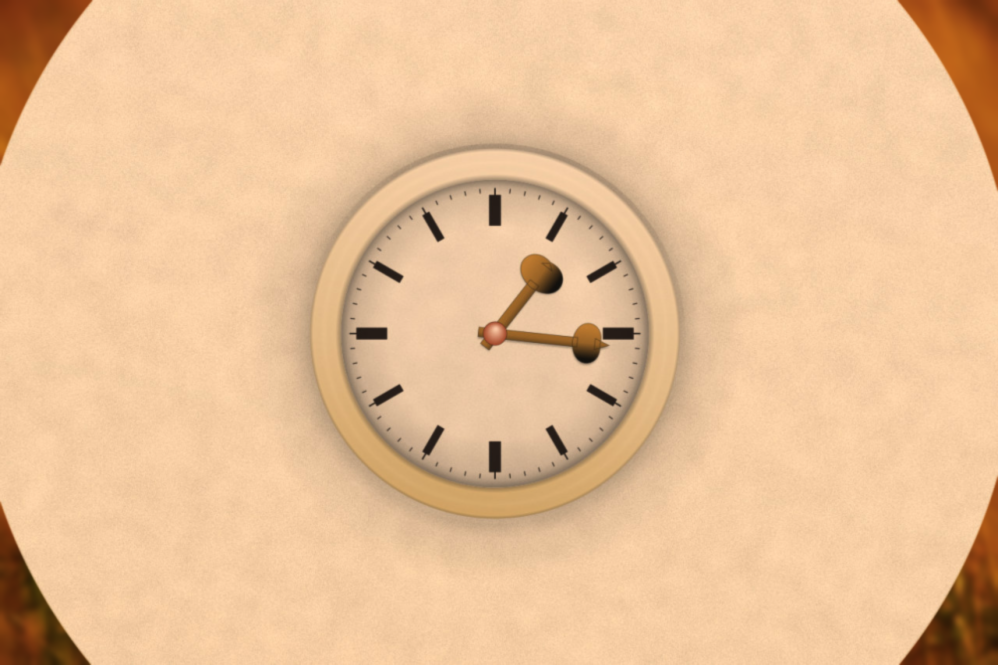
1 h 16 min
